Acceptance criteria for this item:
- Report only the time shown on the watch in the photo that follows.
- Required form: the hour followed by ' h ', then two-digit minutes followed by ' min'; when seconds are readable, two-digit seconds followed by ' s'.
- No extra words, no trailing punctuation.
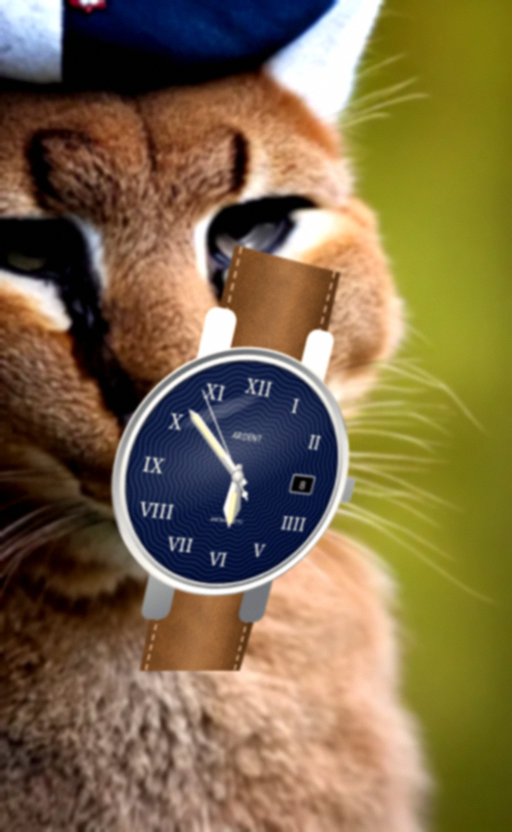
5 h 51 min 54 s
